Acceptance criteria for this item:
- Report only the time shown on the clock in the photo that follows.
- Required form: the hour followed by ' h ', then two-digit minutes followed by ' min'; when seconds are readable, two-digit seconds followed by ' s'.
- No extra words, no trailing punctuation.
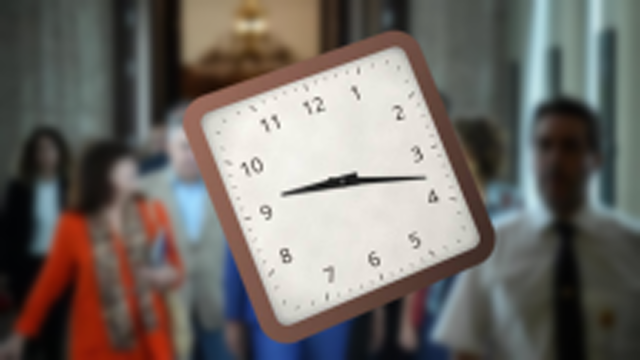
9 h 18 min
